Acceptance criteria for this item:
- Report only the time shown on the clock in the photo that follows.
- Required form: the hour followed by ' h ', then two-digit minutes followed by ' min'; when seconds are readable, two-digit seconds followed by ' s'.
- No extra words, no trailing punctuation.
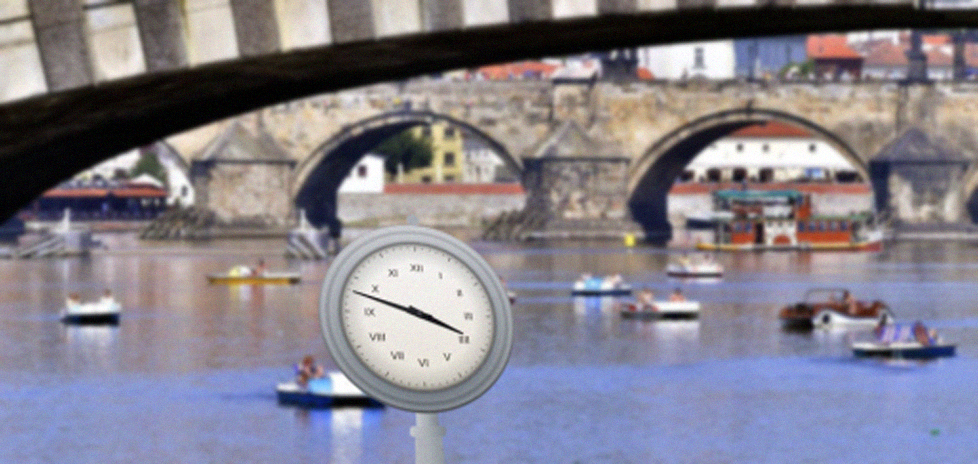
3 h 48 min
